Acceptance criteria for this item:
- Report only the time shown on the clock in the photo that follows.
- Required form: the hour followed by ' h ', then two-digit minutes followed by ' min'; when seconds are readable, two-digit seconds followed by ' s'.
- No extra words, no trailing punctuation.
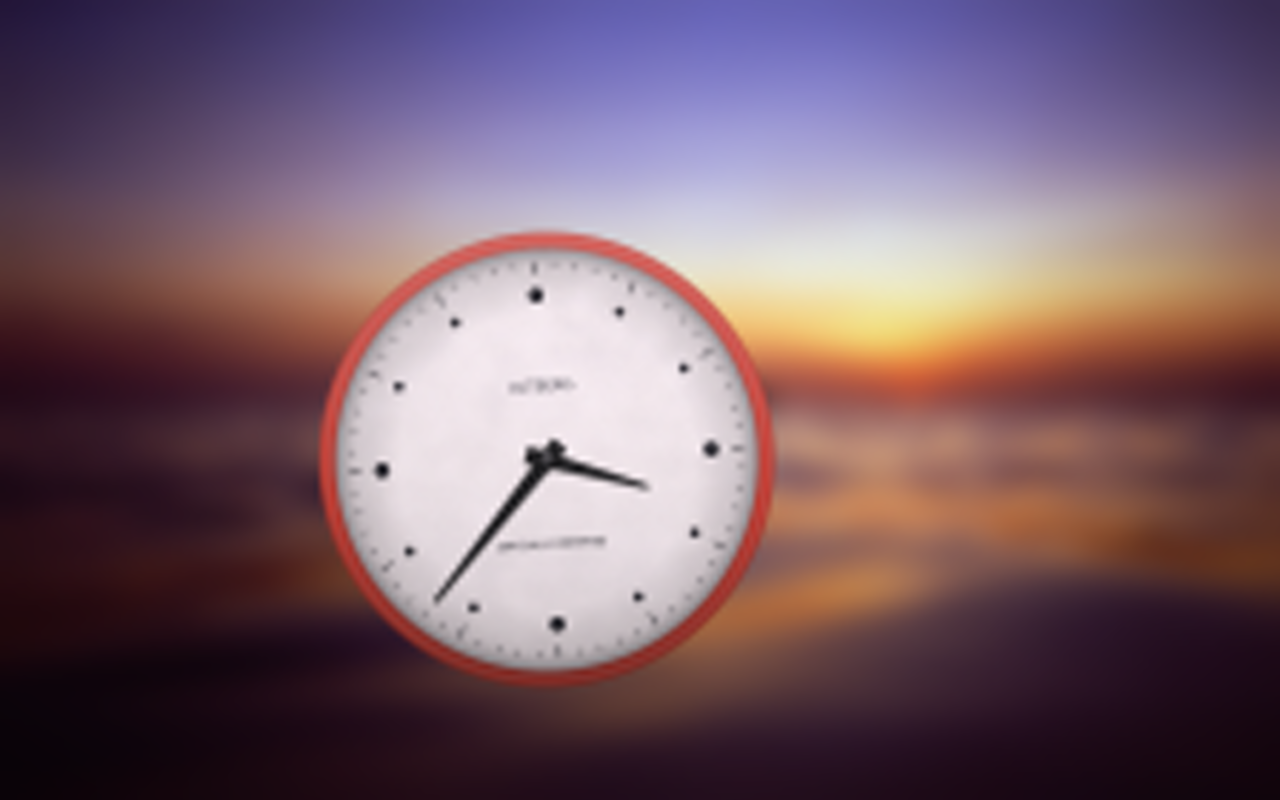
3 h 37 min
